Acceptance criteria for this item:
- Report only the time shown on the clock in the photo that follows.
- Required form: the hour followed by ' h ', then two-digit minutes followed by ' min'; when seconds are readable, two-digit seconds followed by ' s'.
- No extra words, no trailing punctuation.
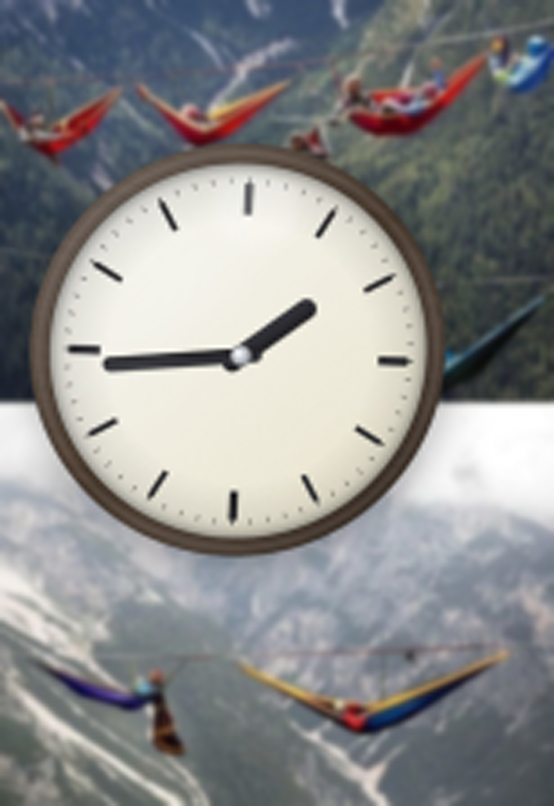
1 h 44 min
